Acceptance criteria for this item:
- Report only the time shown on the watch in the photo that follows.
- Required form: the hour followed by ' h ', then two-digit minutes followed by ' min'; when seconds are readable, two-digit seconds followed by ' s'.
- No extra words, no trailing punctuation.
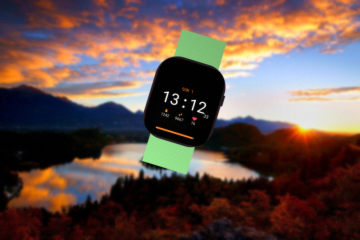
13 h 12 min
